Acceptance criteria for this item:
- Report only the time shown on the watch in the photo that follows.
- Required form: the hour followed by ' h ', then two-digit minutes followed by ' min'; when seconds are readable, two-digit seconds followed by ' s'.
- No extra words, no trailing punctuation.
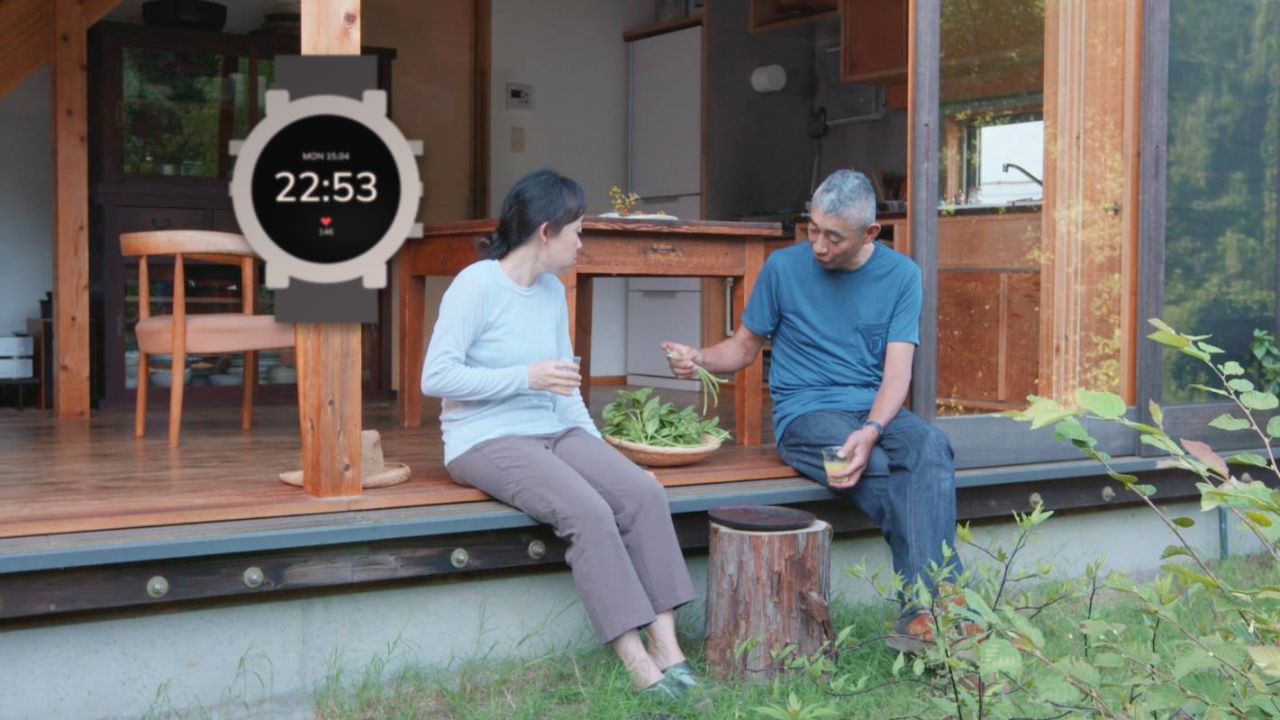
22 h 53 min
